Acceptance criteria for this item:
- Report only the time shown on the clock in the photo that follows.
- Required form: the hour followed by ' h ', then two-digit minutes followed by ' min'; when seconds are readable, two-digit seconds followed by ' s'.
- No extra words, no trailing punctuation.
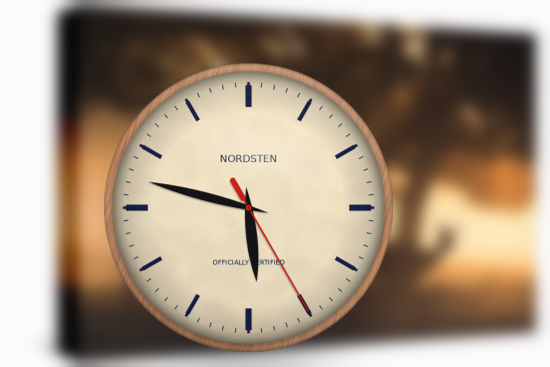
5 h 47 min 25 s
